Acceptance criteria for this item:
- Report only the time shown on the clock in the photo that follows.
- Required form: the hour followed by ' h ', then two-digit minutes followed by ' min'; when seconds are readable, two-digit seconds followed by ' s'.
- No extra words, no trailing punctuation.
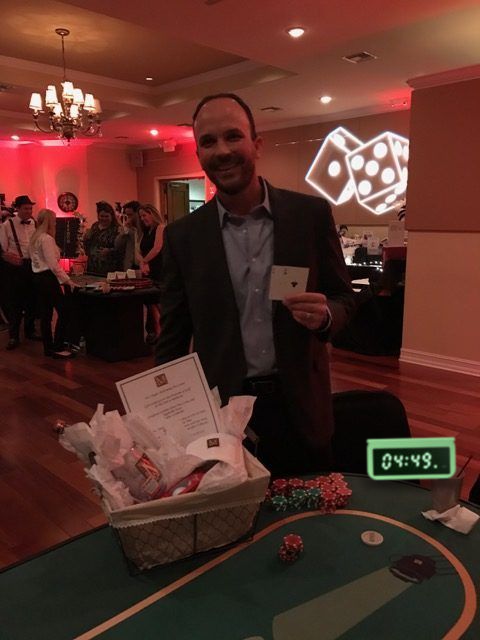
4 h 49 min
